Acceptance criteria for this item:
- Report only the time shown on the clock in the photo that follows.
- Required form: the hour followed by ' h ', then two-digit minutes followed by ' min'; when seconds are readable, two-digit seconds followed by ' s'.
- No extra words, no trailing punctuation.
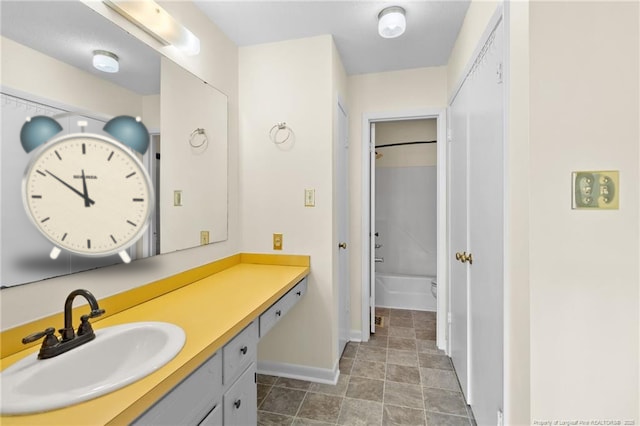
11 h 51 min
